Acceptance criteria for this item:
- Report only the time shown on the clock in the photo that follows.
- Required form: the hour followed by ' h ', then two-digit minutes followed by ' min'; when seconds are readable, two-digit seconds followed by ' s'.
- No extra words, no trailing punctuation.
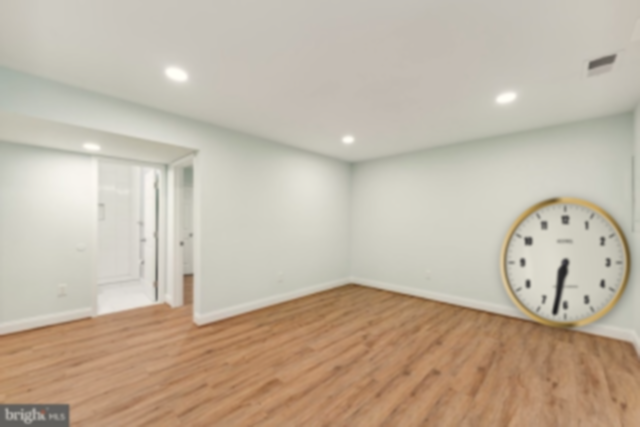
6 h 32 min
